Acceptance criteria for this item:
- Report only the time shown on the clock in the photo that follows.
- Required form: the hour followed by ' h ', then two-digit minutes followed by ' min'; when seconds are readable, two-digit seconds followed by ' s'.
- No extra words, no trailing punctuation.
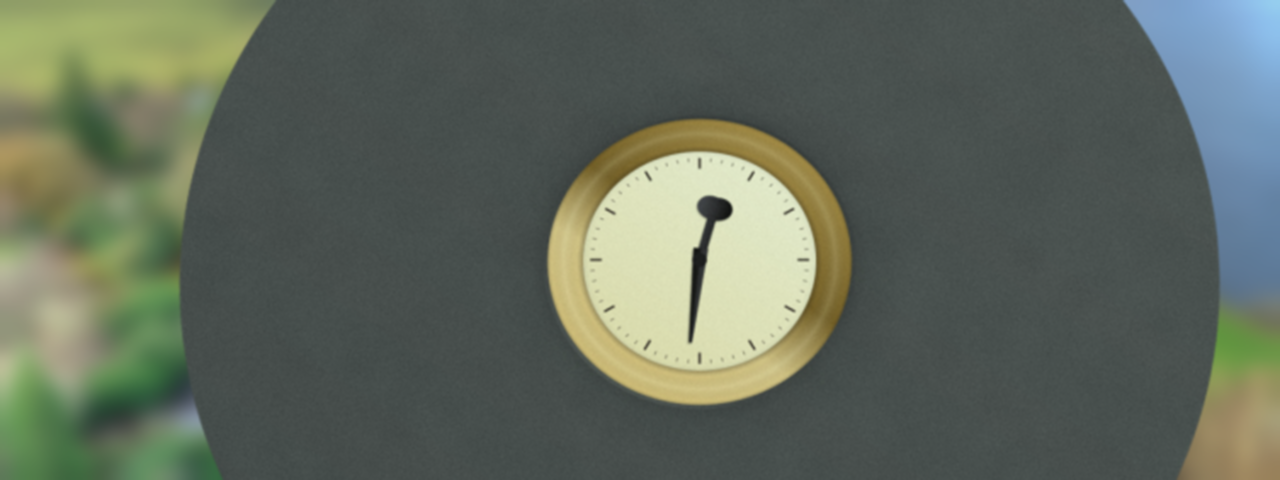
12 h 31 min
